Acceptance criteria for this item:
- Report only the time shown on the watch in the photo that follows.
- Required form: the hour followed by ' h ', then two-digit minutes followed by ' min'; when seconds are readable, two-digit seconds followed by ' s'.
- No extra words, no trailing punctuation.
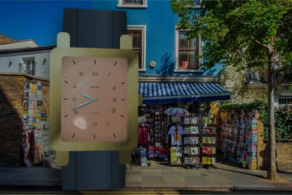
9 h 41 min
